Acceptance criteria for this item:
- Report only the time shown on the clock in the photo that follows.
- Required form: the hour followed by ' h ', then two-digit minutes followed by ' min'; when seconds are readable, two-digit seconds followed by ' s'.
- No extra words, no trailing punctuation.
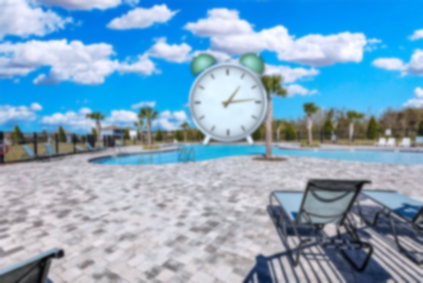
1 h 14 min
